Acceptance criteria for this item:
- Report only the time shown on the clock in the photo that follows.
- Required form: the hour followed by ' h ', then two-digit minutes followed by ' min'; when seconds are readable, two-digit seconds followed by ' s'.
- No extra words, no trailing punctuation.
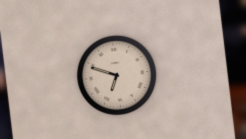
6 h 49 min
